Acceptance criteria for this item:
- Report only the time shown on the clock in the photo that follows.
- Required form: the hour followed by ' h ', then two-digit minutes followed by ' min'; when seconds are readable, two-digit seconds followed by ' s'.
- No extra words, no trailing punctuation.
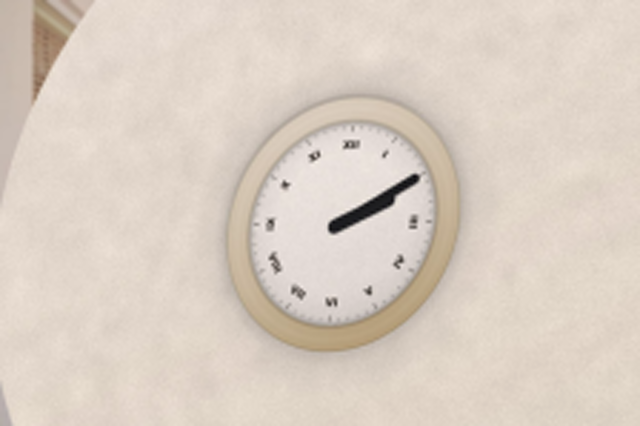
2 h 10 min
